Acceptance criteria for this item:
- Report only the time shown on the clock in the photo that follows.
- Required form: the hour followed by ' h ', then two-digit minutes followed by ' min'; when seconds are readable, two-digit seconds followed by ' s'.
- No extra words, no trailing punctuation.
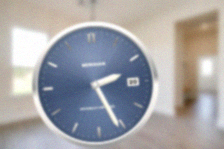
2 h 26 min
